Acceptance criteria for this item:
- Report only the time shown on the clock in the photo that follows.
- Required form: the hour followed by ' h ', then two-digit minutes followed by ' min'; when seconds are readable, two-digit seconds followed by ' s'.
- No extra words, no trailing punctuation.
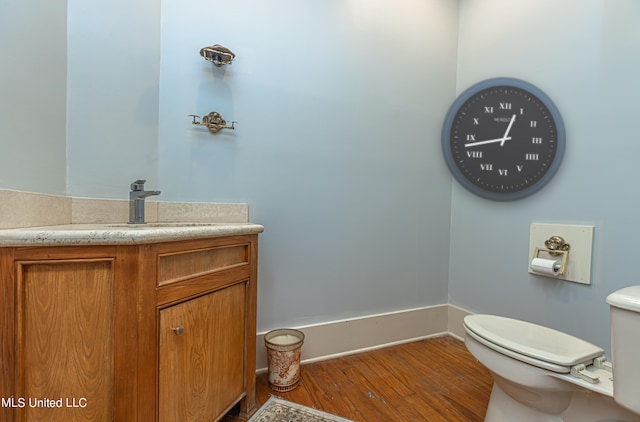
12 h 43 min
